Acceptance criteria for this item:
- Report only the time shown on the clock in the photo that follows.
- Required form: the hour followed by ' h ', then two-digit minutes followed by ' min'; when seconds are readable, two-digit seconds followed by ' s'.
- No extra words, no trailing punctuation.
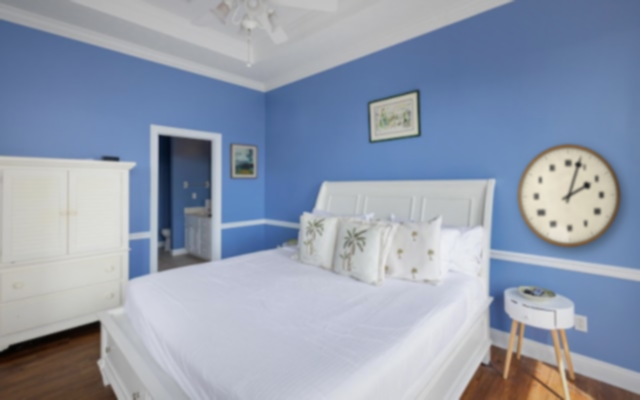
2 h 03 min
